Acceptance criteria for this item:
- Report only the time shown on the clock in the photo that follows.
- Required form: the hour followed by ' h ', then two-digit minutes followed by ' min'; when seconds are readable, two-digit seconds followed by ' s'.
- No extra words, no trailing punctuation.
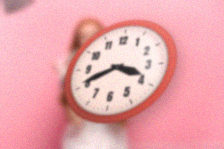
3 h 41 min
